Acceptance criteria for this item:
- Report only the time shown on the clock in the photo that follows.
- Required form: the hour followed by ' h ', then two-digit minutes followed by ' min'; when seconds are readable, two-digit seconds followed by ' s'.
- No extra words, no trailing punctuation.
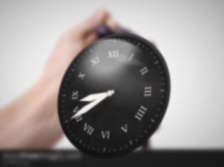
8 h 40 min
